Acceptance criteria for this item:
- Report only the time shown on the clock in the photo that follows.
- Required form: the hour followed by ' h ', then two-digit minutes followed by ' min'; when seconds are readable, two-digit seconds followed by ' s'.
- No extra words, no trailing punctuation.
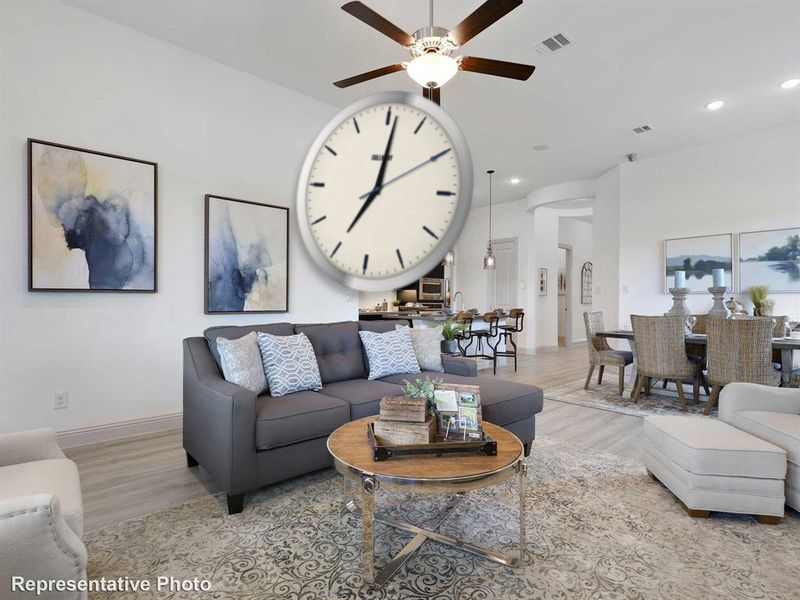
7 h 01 min 10 s
